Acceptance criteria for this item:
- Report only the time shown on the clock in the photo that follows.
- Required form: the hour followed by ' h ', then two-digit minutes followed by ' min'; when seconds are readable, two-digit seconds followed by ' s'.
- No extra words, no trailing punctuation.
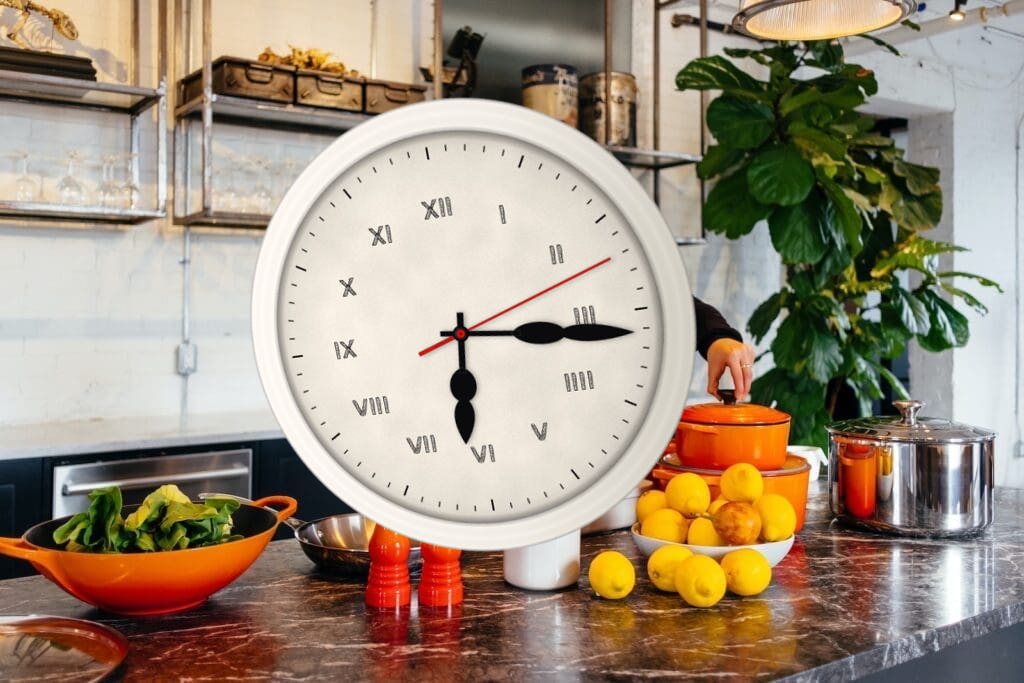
6 h 16 min 12 s
